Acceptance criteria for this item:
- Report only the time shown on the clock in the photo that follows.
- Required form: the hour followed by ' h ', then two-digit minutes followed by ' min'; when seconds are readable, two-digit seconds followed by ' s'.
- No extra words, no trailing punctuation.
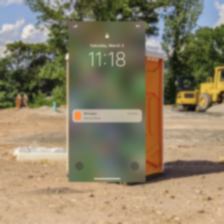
11 h 18 min
